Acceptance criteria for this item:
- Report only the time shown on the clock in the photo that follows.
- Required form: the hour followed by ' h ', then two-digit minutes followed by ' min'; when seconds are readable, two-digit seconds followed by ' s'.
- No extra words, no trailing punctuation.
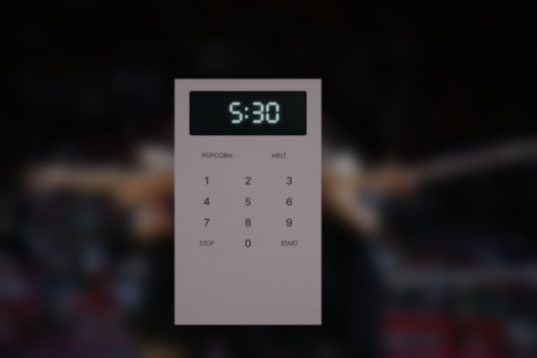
5 h 30 min
